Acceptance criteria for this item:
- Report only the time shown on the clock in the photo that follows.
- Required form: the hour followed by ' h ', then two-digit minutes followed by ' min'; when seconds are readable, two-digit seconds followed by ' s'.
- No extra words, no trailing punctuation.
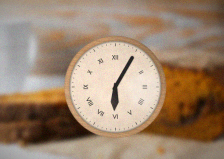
6 h 05 min
